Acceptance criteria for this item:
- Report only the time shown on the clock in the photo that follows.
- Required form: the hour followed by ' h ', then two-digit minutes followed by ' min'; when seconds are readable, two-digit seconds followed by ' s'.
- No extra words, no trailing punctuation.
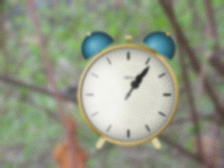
1 h 06 min
